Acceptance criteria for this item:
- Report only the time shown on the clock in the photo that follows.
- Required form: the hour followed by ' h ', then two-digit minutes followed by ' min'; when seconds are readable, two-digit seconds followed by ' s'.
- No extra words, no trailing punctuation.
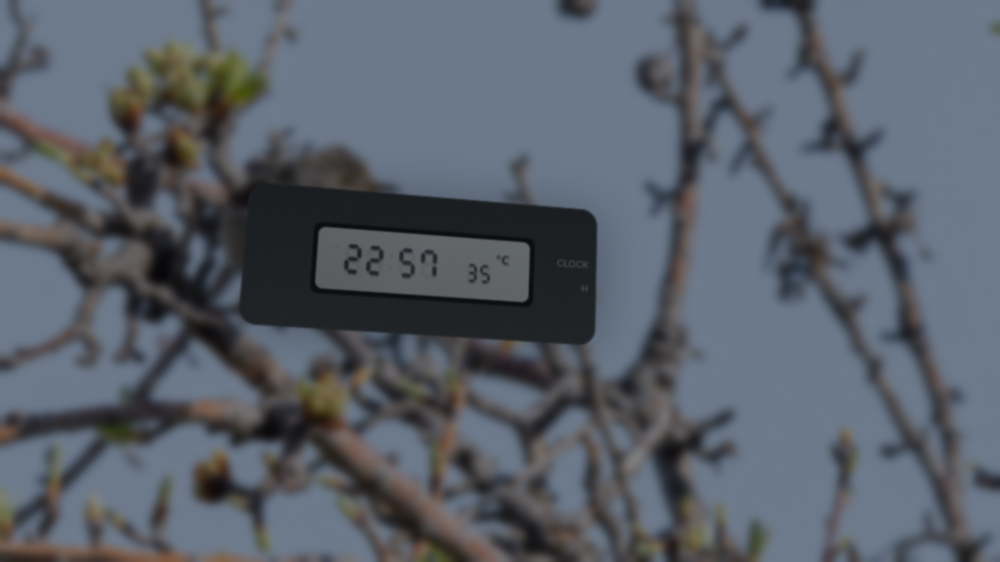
22 h 57 min
